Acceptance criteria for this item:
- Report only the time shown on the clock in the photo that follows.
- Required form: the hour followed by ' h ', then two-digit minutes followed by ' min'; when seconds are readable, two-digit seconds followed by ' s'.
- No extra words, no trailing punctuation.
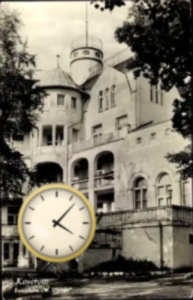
4 h 07 min
